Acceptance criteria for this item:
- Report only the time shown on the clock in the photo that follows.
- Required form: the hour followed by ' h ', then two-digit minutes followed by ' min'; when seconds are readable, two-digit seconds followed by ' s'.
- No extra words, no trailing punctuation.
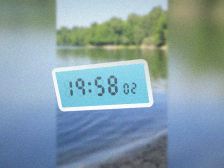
19 h 58 min 02 s
